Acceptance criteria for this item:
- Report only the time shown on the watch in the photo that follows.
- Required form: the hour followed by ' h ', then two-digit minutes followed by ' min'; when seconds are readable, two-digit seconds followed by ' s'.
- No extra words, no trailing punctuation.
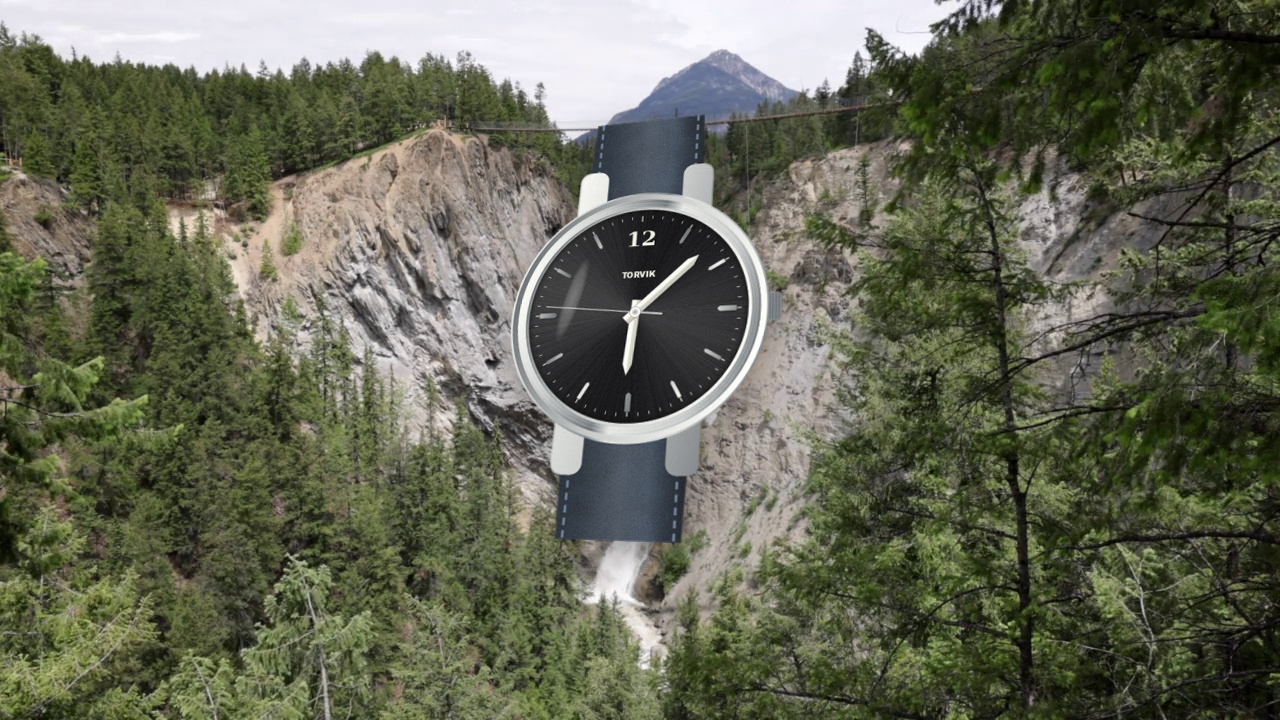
6 h 07 min 46 s
